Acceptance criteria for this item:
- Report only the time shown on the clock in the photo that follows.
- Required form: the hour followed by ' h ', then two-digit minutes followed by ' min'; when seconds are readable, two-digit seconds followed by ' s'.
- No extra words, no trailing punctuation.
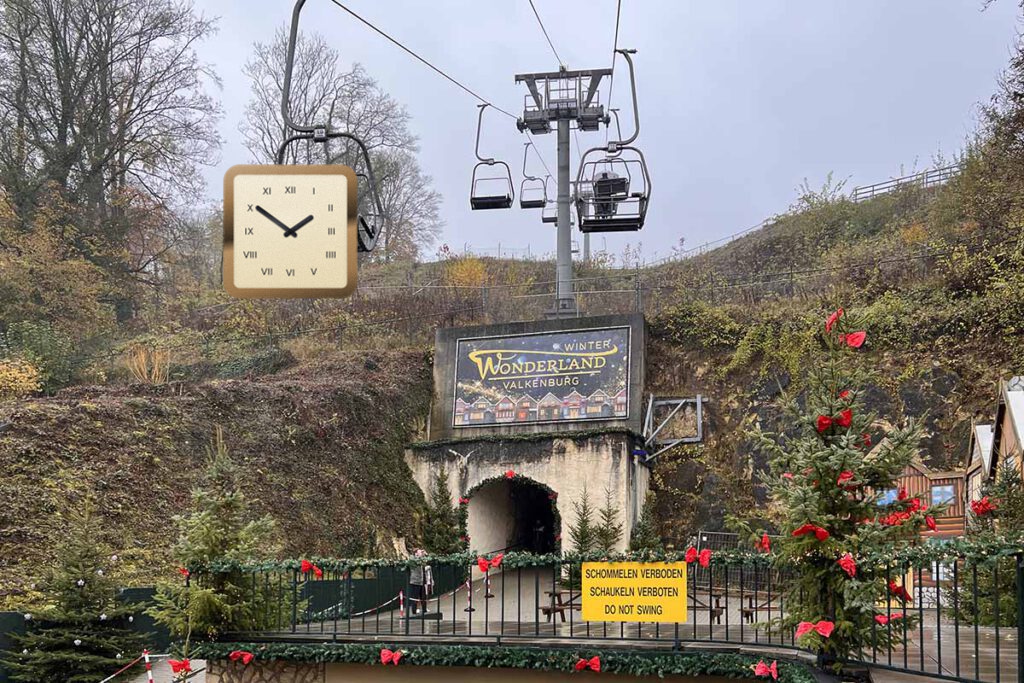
1 h 51 min
